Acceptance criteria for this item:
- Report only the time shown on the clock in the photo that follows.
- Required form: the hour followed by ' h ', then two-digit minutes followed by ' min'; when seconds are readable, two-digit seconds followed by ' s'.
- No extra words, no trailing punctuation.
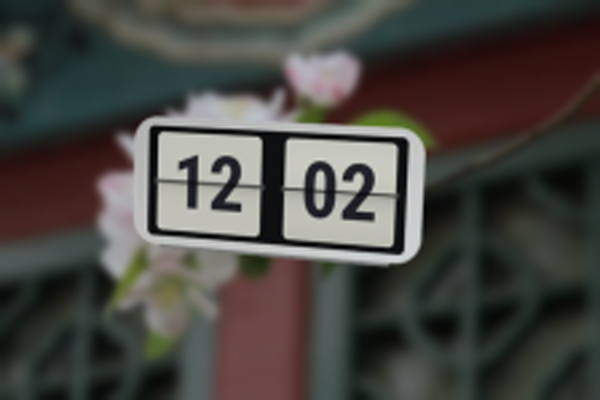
12 h 02 min
